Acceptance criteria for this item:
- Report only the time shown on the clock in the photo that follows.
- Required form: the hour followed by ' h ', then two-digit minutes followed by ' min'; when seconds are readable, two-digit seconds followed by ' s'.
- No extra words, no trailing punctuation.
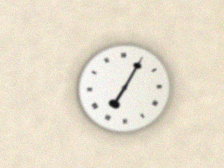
7 h 05 min
